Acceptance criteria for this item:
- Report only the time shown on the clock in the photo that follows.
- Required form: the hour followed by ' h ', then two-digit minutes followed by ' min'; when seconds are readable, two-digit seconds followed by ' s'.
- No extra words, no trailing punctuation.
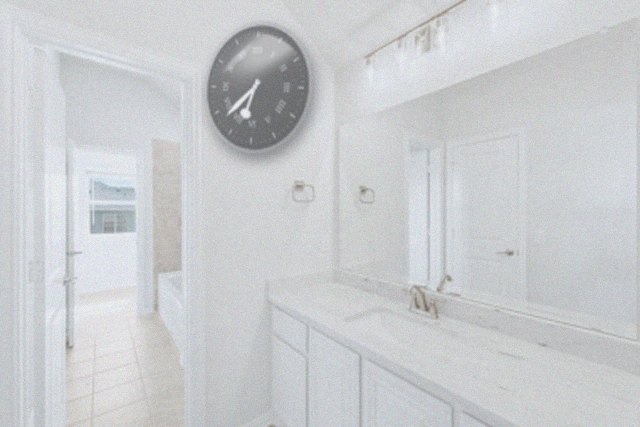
6 h 38 min
